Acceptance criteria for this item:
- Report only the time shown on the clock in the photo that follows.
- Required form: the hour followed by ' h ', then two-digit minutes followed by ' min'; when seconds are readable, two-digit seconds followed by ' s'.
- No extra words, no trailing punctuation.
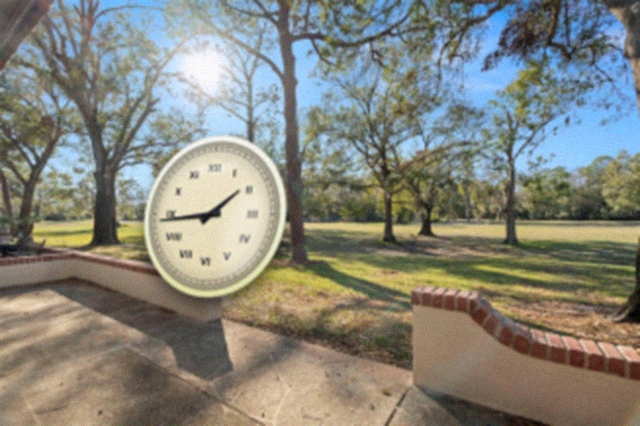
1 h 44 min
